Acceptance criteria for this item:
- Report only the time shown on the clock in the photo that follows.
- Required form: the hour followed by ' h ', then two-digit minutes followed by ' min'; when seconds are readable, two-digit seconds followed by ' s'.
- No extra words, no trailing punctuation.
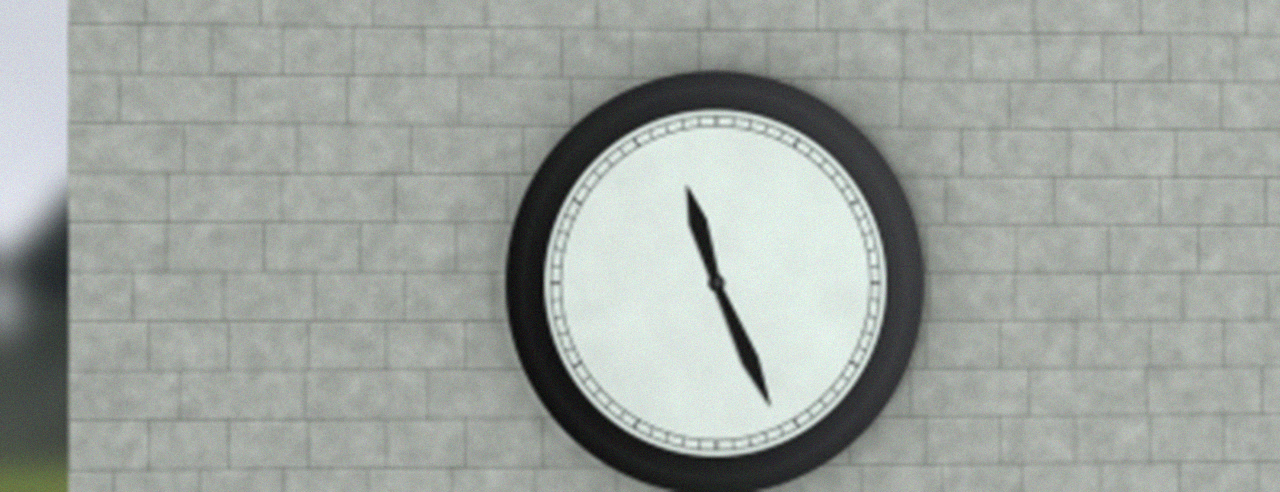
11 h 26 min
